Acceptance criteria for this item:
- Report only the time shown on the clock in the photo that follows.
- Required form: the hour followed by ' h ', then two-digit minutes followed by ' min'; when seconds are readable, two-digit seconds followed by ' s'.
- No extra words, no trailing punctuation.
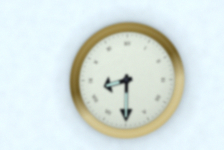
8 h 30 min
